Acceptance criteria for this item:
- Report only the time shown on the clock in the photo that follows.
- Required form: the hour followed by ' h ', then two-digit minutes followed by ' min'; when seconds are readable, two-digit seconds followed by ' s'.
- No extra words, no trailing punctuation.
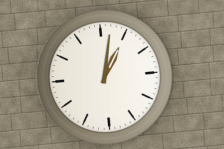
1 h 02 min
